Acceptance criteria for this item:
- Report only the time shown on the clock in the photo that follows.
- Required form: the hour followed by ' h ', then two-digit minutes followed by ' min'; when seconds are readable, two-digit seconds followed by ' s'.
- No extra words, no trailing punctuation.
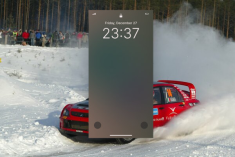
23 h 37 min
